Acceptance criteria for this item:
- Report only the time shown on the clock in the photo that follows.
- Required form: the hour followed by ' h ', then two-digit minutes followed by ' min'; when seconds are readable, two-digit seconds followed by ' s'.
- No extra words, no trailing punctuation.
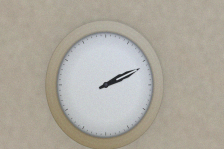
2 h 11 min
